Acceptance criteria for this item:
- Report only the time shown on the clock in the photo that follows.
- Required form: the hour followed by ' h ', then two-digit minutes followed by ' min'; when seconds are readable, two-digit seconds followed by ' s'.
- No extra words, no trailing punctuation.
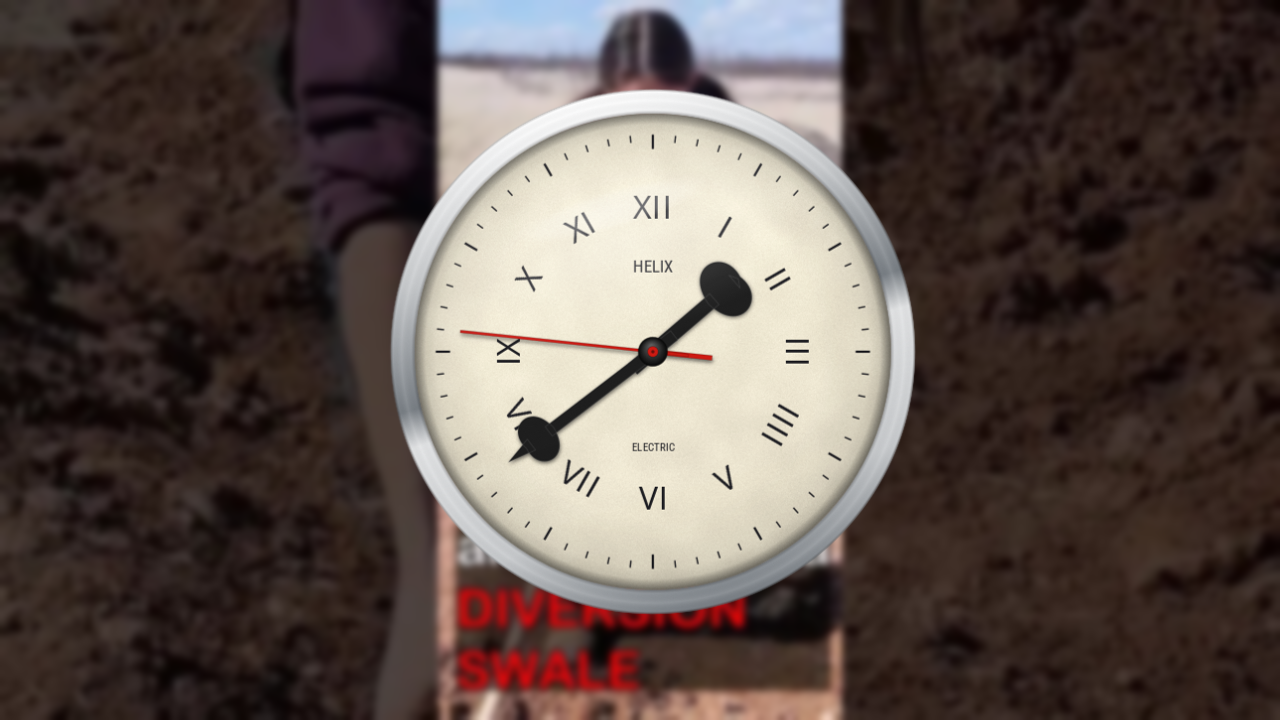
1 h 38 min 46 s
